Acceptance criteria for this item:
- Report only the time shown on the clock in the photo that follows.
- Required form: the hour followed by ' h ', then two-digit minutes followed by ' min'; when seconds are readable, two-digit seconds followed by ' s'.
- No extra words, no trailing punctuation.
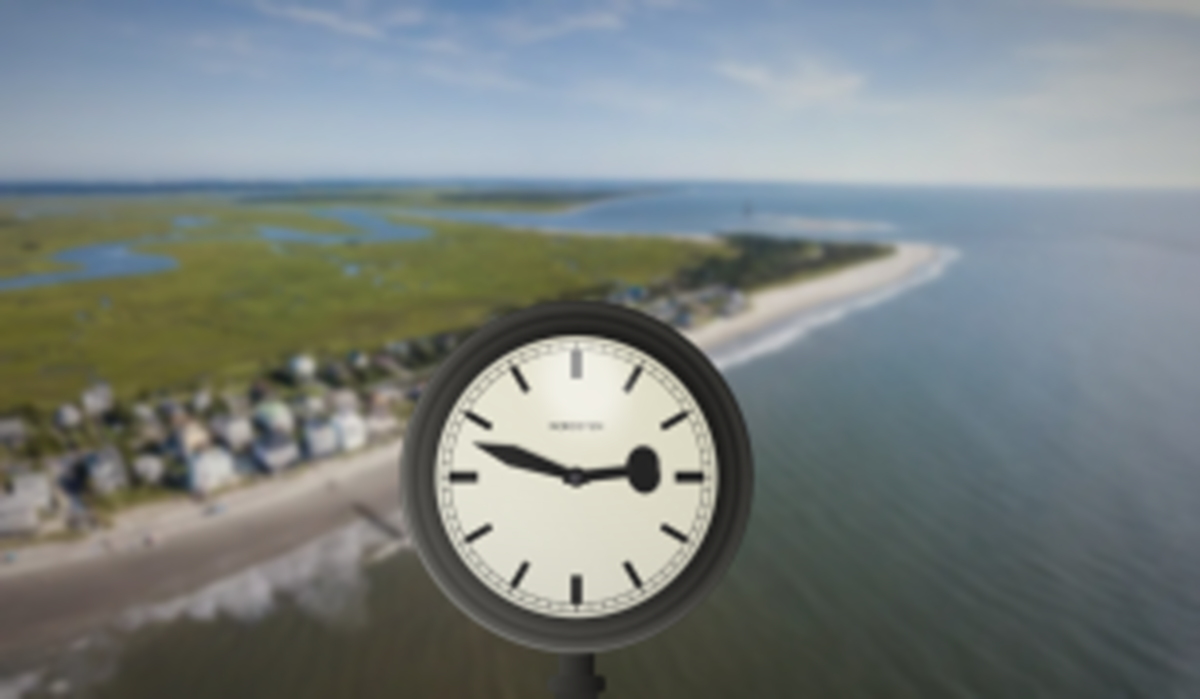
2 h 48 min
